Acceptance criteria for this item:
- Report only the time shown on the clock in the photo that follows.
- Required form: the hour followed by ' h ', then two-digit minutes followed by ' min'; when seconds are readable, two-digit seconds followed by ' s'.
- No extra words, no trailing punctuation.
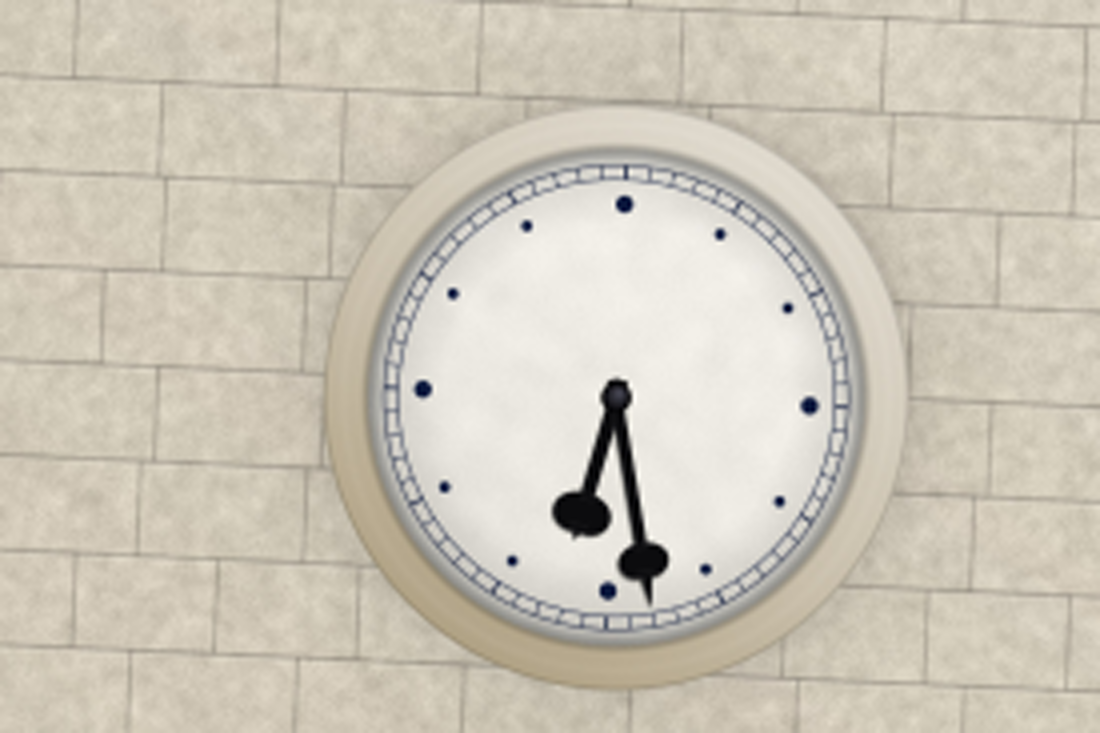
6 h 28 min
